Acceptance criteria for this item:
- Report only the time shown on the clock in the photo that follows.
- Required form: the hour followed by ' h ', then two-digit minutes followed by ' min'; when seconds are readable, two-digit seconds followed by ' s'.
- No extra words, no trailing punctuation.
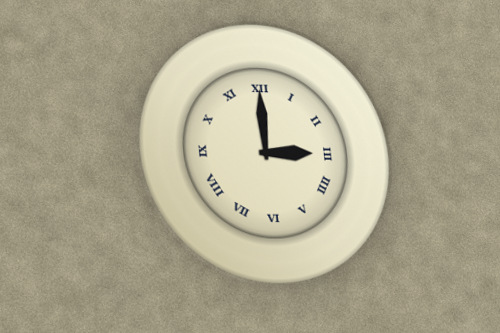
3 h 00 min
